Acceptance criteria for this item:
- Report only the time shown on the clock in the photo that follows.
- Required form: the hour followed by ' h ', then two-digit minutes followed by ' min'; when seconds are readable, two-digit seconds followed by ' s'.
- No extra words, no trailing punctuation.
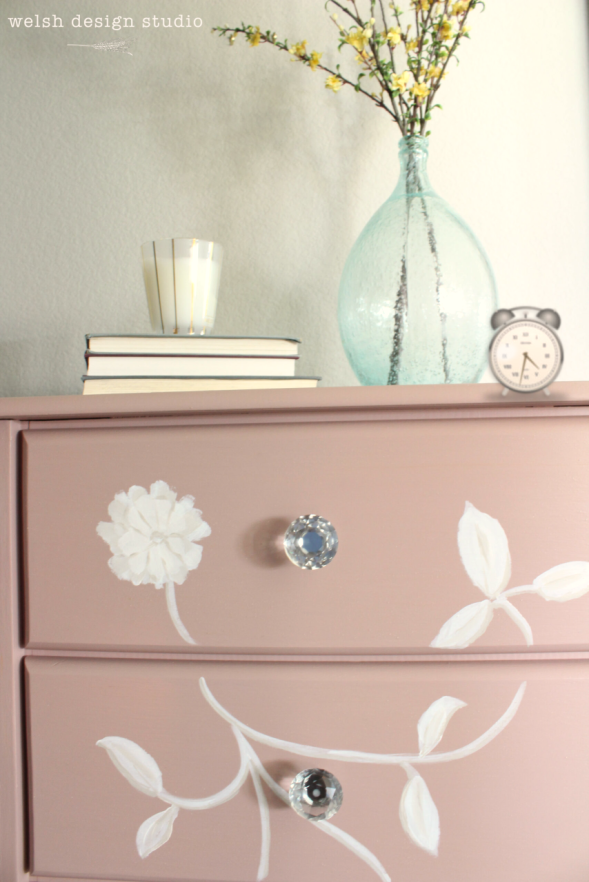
4 h 32 min
